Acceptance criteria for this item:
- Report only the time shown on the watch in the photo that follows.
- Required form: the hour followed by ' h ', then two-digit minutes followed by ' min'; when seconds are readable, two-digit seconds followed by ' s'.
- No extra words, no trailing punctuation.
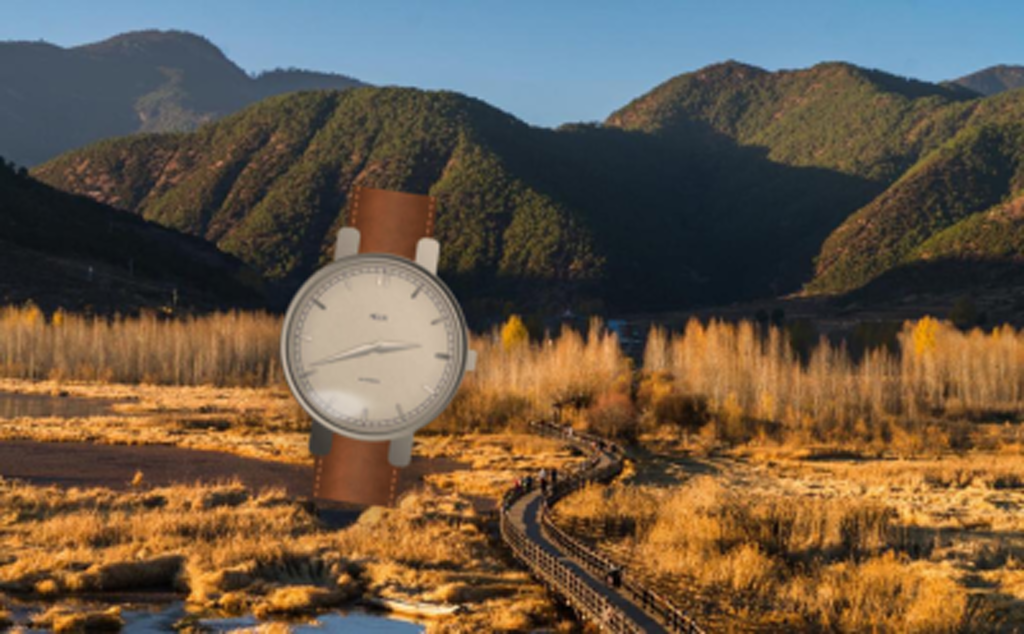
2 h 41 min
